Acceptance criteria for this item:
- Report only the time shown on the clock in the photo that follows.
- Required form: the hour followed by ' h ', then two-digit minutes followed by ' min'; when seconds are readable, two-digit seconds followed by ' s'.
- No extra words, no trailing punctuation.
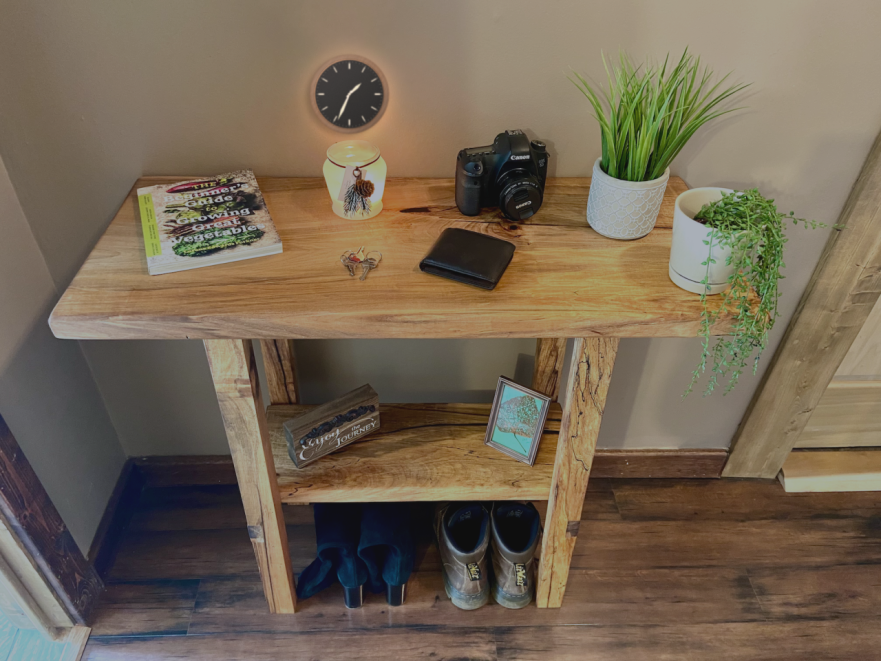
1 h 34 min
